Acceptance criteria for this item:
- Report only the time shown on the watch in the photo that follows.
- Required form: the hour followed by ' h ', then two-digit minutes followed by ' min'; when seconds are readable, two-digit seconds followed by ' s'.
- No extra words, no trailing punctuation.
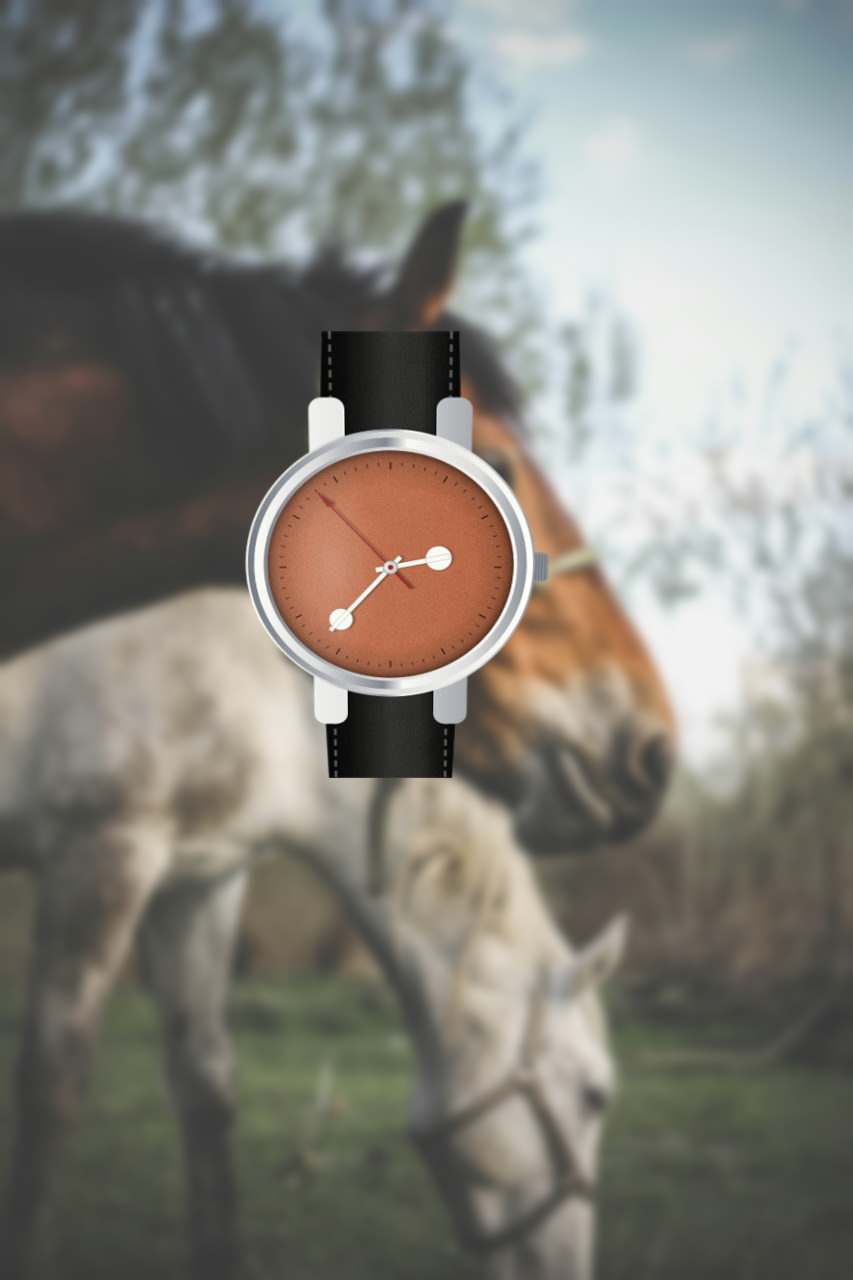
2 h 36 min 53 s
